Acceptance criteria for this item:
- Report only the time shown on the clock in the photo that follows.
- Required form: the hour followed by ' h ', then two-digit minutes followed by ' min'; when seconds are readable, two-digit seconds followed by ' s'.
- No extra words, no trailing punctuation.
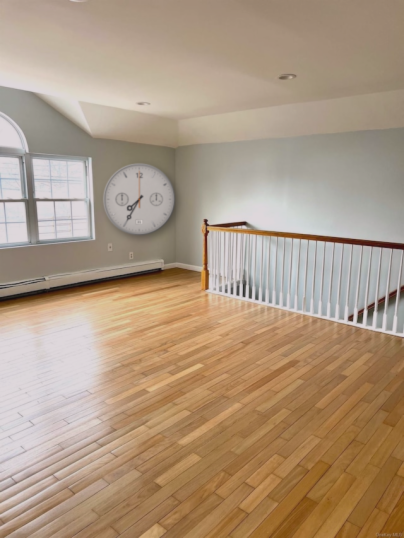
7 h 35 min
